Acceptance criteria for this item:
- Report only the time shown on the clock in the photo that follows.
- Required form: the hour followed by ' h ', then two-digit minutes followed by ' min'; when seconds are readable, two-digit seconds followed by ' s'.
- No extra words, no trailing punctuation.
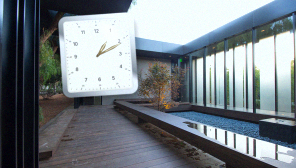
1 h 11 min
